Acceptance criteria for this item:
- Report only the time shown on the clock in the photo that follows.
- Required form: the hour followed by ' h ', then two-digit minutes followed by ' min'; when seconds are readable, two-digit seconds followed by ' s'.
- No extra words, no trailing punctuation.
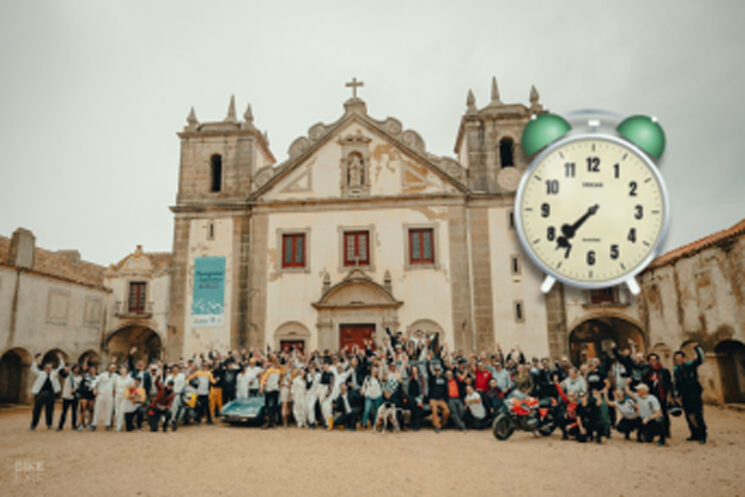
7 h 37 min
